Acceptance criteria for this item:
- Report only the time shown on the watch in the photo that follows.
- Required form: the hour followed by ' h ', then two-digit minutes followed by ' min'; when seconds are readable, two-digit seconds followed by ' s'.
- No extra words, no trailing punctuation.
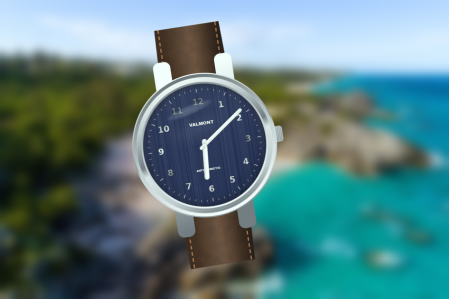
6 h 09 min
